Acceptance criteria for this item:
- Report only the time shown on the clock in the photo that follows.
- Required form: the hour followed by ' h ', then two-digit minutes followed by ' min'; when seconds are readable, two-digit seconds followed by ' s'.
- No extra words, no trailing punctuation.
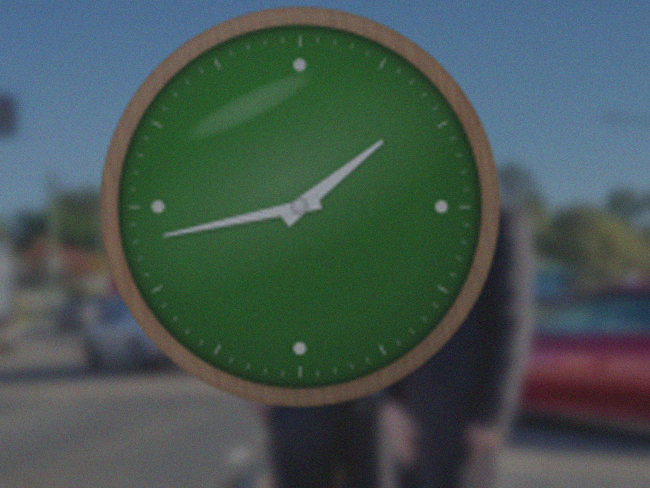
1 h 43 min
